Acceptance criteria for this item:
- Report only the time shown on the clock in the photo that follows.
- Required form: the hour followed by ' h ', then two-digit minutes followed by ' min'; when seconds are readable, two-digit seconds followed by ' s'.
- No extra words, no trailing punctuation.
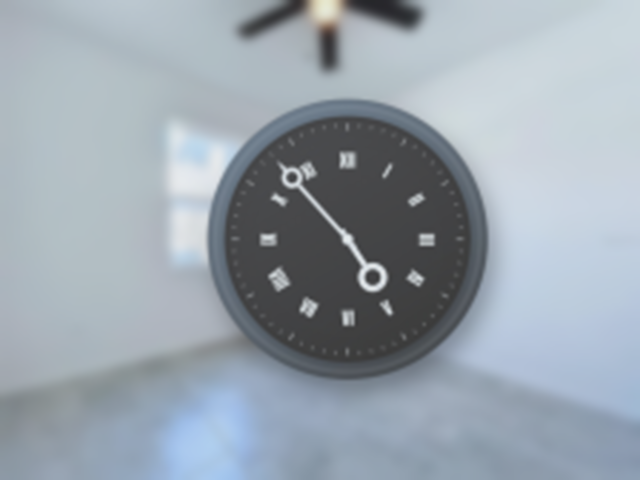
4 h 53 min
